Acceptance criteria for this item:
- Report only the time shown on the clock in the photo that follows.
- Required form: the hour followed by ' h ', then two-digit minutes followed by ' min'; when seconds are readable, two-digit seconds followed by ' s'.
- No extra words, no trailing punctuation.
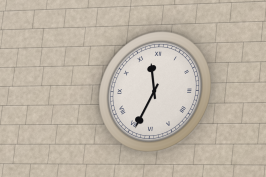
11 h 34 min
